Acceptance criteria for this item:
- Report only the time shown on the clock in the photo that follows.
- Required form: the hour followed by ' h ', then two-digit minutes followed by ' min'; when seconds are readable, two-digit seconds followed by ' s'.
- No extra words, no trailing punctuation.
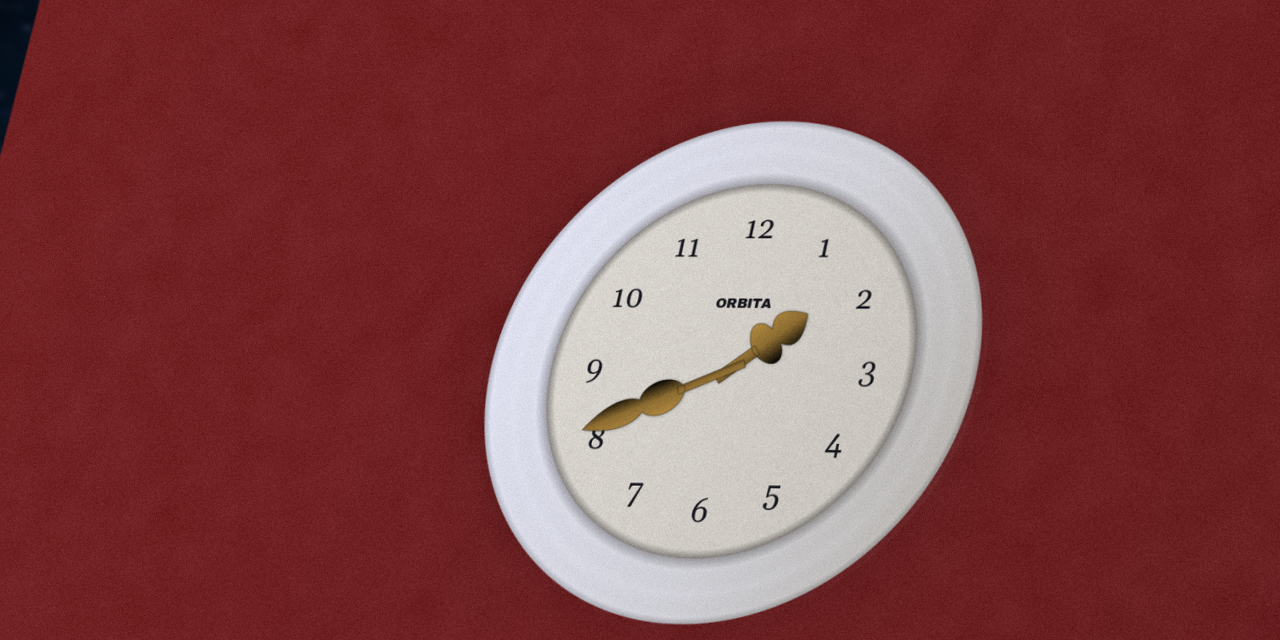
1 h 41 min
